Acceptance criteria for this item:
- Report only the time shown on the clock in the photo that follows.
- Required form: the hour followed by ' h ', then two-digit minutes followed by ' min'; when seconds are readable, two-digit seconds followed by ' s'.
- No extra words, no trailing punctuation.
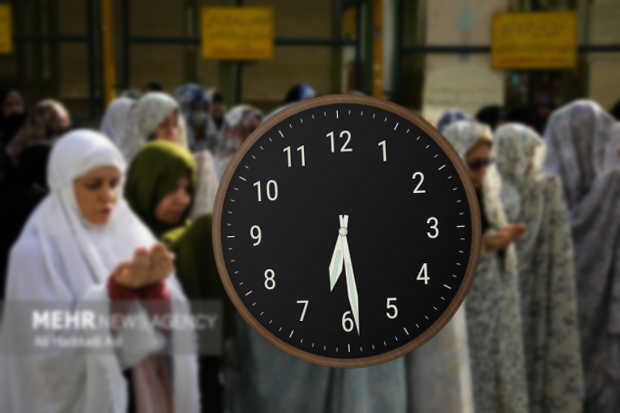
6 h 29 min
